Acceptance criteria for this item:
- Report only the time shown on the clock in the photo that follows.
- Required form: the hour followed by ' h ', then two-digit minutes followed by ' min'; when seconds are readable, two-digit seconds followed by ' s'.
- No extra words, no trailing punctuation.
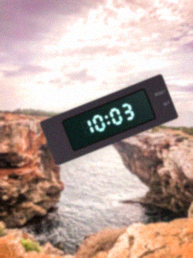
10 h 03 min
